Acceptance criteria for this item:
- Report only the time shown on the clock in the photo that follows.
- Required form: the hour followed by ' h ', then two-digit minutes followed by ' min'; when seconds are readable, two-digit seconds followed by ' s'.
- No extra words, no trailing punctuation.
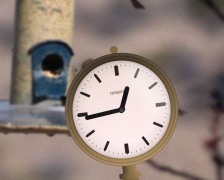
12 h 44 min
